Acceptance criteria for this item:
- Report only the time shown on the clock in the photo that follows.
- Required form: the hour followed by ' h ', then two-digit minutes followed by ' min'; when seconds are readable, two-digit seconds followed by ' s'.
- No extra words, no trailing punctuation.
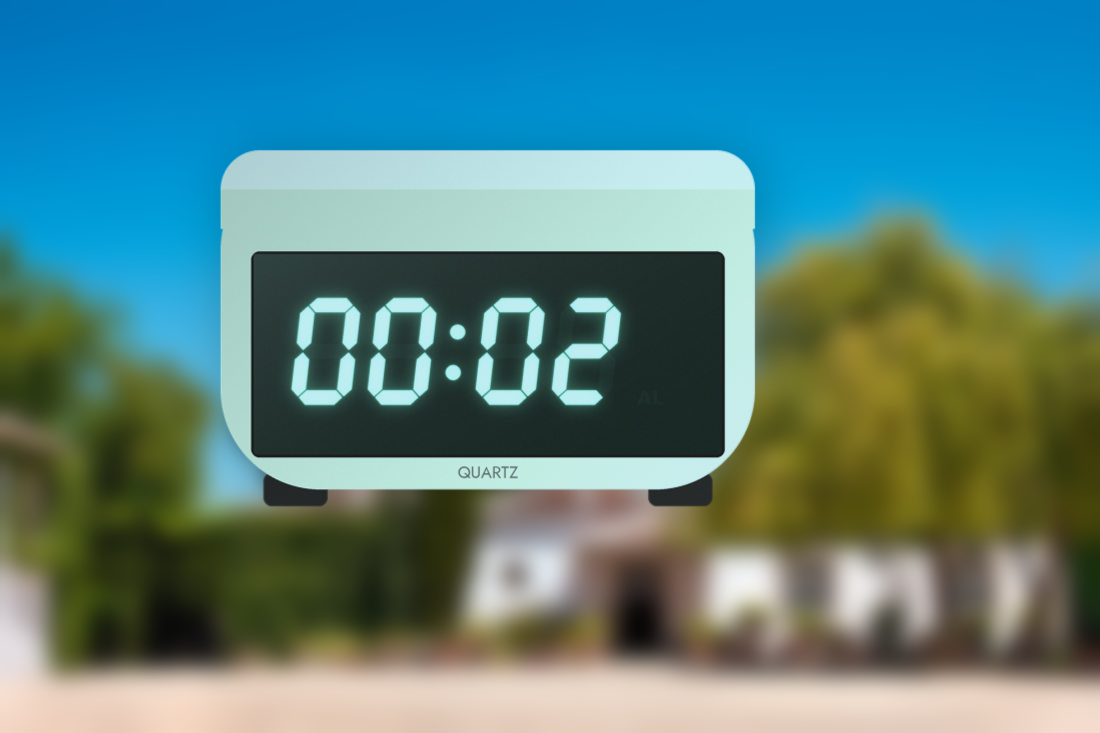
0 h 02 min
